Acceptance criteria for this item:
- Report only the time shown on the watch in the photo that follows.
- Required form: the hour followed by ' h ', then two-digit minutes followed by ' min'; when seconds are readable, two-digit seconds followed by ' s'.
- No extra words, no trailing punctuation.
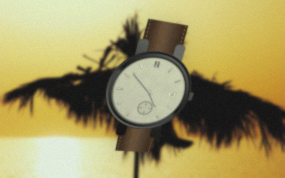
4 h 52 min
